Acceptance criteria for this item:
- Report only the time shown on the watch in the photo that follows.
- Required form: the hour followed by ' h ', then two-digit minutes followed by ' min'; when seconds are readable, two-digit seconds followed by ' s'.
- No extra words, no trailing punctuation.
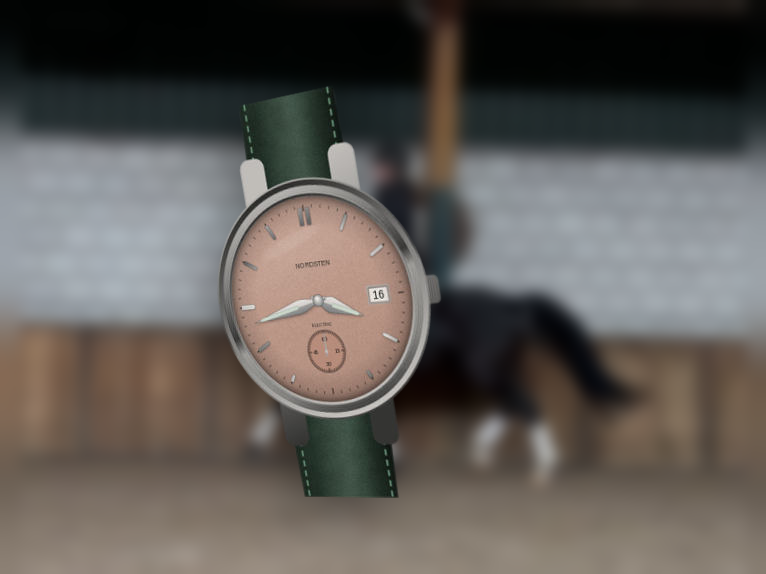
3 h 43 min
